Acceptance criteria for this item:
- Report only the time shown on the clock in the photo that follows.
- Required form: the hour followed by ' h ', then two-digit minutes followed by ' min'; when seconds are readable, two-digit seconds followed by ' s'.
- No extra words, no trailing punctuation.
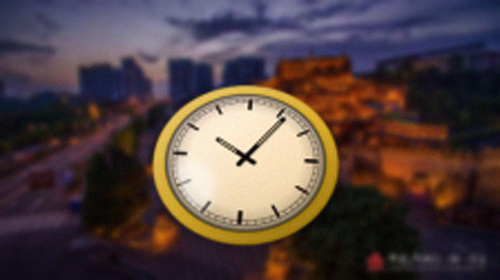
10 h 06 min
